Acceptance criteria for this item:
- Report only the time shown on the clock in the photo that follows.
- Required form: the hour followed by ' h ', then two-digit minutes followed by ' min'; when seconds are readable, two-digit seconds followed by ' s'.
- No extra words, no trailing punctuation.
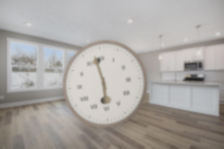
5 h 58 min
